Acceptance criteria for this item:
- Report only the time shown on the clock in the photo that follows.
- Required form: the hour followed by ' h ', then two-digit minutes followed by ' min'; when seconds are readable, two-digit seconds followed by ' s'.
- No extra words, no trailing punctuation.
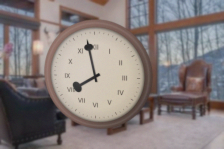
7 h 58 min
